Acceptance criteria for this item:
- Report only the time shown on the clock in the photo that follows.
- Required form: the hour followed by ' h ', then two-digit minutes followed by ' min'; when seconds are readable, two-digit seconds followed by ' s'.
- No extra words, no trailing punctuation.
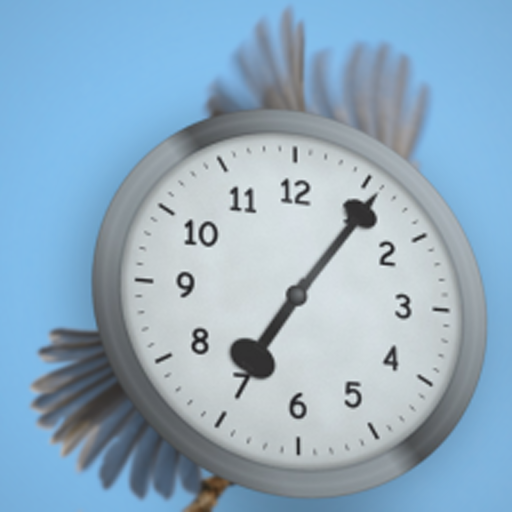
7 h 06 min
